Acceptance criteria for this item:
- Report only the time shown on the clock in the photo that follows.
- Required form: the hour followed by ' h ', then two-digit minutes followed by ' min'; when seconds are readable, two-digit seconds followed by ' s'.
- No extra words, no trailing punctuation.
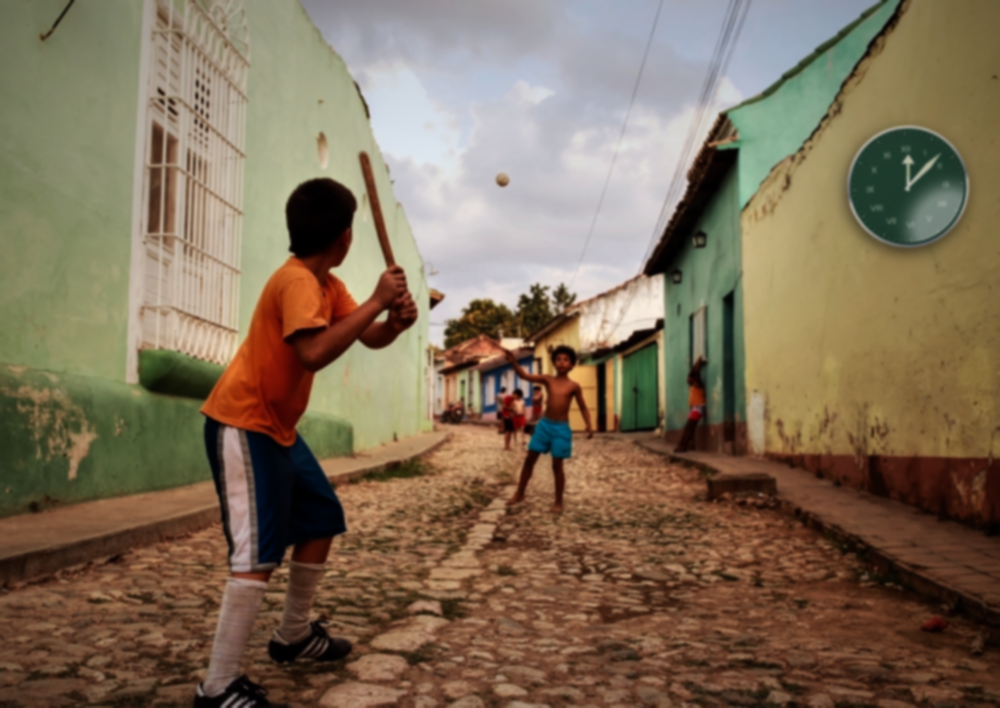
12 h 08 min
